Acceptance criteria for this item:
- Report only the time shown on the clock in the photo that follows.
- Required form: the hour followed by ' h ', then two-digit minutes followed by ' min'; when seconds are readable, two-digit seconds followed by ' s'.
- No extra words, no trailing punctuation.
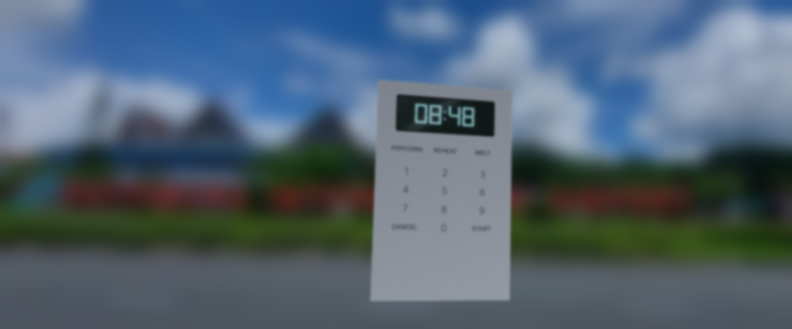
8 h 48 min
